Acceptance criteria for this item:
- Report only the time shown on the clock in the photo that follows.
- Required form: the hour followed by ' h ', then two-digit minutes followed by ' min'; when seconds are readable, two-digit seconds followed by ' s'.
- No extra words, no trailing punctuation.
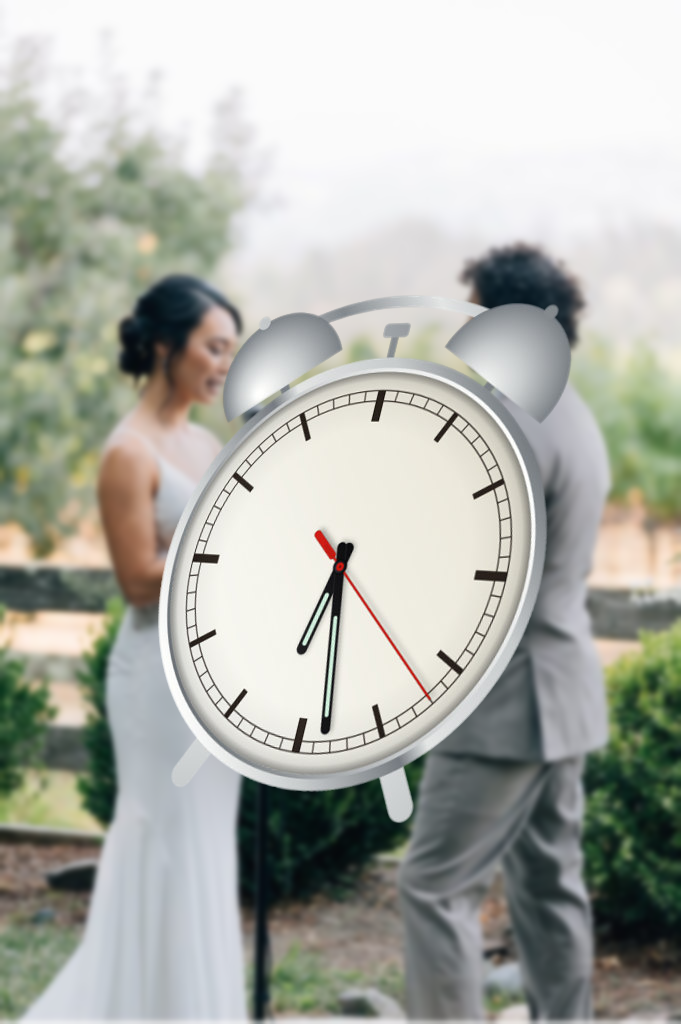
6 h 28 min 22 s
